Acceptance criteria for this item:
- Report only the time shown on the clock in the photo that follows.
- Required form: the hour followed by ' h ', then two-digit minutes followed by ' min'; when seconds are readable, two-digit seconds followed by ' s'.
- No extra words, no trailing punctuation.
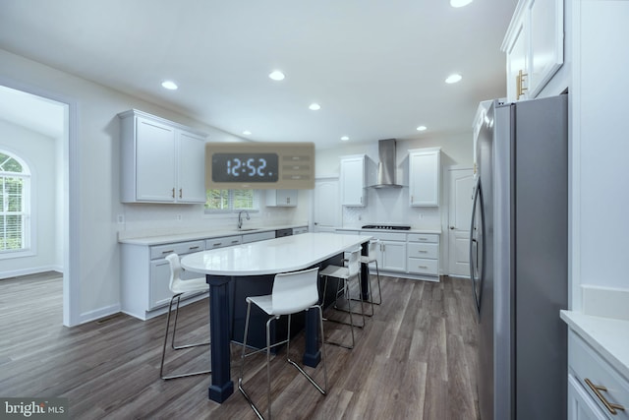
12 h 52 min
